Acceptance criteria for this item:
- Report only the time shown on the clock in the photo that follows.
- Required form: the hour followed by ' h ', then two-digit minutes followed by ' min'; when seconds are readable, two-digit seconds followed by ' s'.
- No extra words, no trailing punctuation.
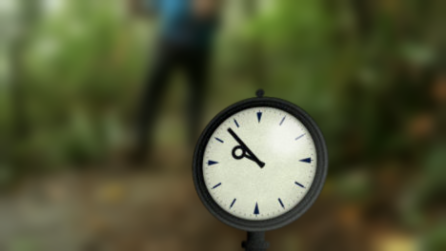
9 h 53 min
